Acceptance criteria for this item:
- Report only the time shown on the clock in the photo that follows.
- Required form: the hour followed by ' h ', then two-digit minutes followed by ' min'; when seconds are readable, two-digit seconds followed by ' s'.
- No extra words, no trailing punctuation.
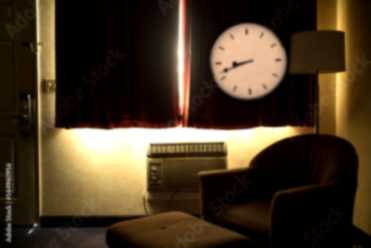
8 h 42 min
